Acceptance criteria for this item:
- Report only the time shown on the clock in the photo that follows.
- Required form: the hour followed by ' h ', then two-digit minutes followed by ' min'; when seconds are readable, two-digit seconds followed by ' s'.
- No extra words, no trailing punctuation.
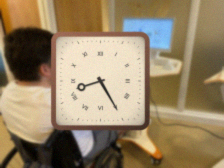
8 h 25 min
